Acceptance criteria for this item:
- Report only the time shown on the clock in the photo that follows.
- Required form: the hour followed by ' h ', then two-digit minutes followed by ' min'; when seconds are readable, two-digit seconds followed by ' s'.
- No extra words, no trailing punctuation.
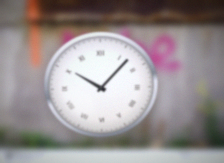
10 h 07 min
